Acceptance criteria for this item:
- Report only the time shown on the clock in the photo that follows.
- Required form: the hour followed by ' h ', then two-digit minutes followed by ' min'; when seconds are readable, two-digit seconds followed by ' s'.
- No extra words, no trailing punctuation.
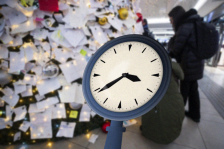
3 h 39 min
